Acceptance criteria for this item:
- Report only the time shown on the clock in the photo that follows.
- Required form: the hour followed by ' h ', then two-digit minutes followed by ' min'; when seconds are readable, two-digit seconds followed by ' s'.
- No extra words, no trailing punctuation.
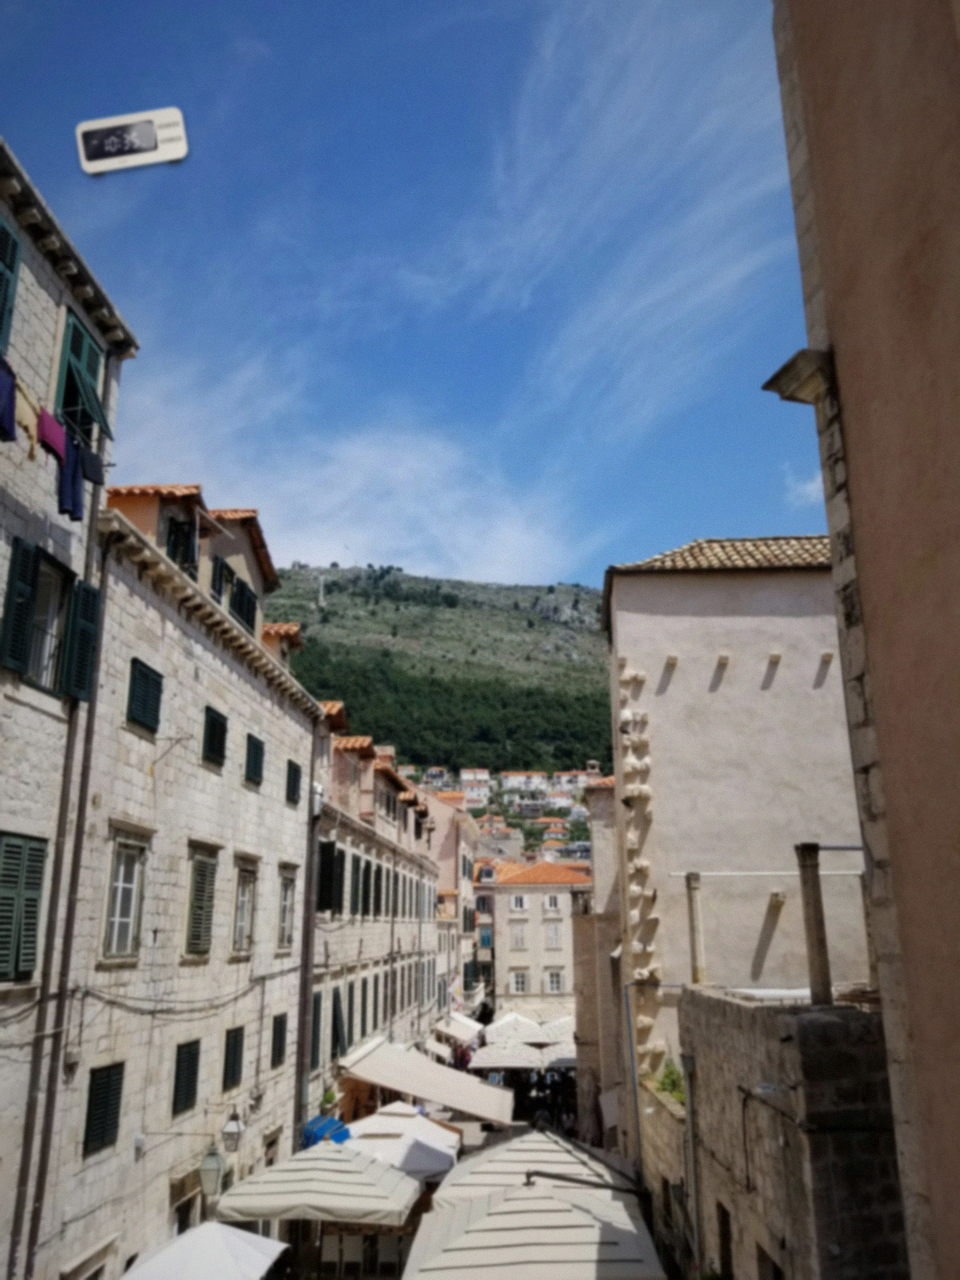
10 h 35 min
